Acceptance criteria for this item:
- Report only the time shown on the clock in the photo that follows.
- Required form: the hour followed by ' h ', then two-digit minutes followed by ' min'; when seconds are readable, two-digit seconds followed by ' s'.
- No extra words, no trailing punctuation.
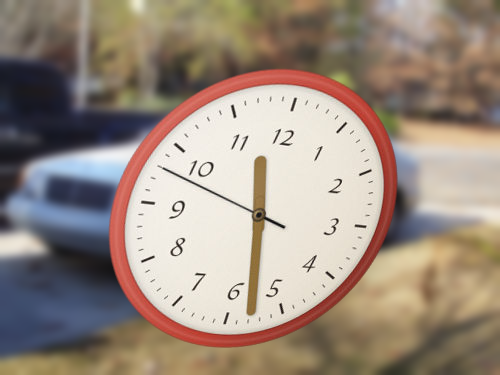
11 h 27 min 48 s
